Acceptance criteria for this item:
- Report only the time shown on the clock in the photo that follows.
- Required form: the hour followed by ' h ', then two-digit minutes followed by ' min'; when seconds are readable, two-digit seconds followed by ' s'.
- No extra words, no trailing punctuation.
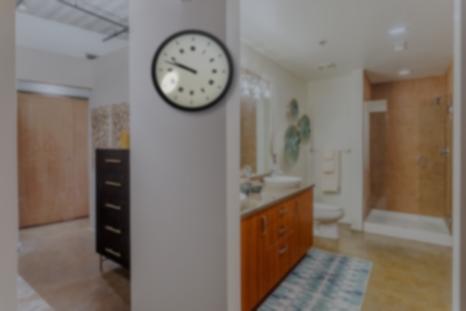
9 h 48 min
